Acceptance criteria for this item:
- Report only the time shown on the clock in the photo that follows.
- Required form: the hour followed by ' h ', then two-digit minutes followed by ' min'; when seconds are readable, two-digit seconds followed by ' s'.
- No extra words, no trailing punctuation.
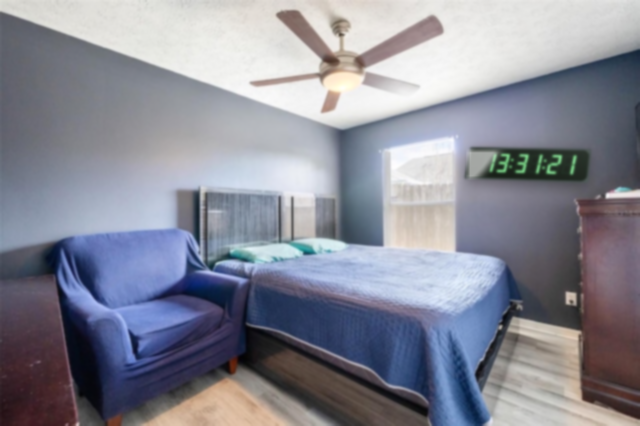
13 h 31 min 21 s
